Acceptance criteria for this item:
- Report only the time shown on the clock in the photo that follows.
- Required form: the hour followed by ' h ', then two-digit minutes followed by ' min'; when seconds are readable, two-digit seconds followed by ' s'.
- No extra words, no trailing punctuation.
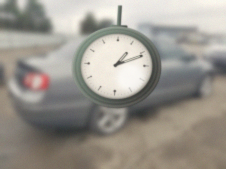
1 h 11 min
